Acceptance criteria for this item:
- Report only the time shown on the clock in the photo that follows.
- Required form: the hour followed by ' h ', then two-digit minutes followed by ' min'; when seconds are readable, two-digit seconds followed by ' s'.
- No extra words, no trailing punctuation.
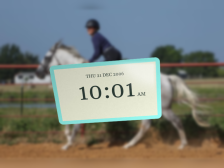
10 h 01 min
